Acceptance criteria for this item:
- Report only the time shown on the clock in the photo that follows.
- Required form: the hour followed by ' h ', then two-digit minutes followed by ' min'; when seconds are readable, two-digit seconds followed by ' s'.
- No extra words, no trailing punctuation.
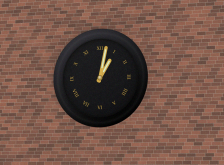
1 h 02 min
